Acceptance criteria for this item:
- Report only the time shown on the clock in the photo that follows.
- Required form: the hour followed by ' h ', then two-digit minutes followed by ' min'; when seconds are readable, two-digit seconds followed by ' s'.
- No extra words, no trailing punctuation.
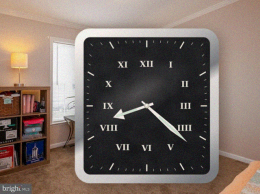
8 h 22 min
